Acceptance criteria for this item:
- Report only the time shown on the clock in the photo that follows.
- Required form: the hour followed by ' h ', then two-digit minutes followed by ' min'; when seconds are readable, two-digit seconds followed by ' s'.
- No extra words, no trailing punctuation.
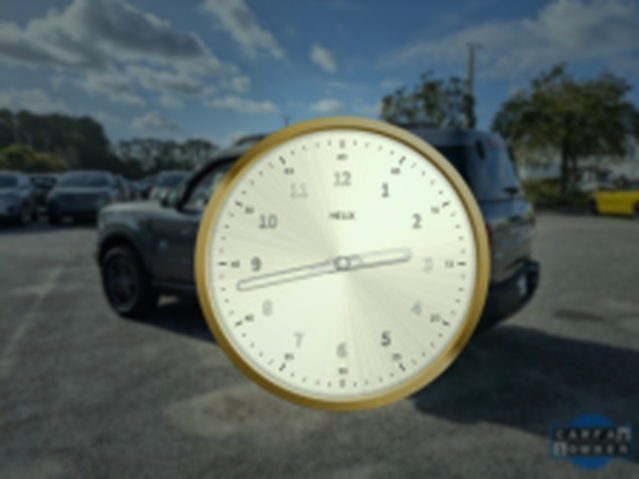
2 h 43 min
